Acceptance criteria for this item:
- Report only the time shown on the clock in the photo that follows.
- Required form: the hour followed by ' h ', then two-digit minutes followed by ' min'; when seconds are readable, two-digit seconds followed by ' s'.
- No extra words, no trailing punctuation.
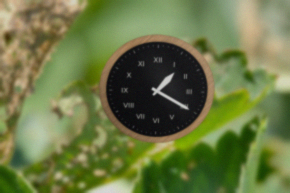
1 h 20 min
